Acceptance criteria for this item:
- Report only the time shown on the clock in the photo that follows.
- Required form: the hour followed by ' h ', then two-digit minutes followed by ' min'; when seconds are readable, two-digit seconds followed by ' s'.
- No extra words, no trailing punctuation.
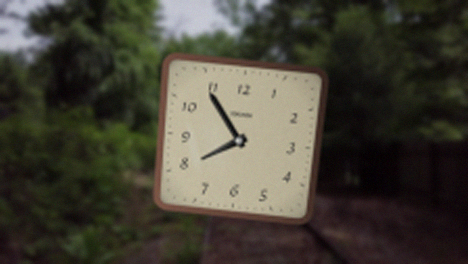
7 h 54 min
